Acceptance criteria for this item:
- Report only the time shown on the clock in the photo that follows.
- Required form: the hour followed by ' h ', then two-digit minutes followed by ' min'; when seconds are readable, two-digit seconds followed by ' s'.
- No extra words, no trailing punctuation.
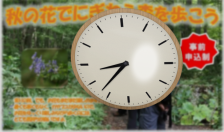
8 h 37 min
